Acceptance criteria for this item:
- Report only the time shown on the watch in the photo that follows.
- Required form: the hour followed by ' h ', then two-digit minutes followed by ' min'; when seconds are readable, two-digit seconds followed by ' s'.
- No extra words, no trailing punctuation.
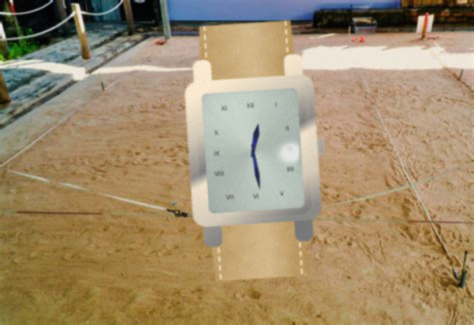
12 h 29 min
